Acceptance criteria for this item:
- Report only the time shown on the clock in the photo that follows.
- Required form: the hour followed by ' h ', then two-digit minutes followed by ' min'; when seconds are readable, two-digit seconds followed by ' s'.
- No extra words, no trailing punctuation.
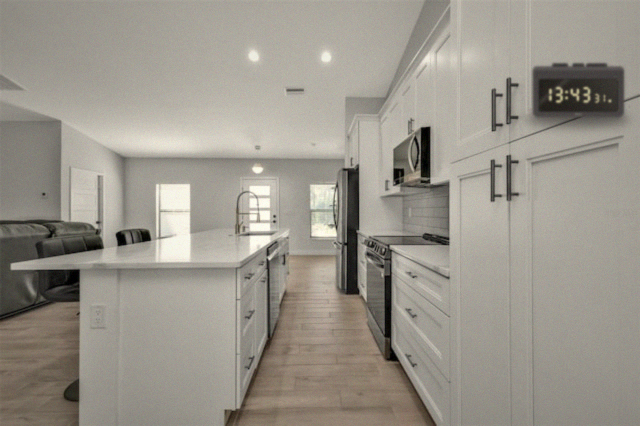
13 h 43 min
